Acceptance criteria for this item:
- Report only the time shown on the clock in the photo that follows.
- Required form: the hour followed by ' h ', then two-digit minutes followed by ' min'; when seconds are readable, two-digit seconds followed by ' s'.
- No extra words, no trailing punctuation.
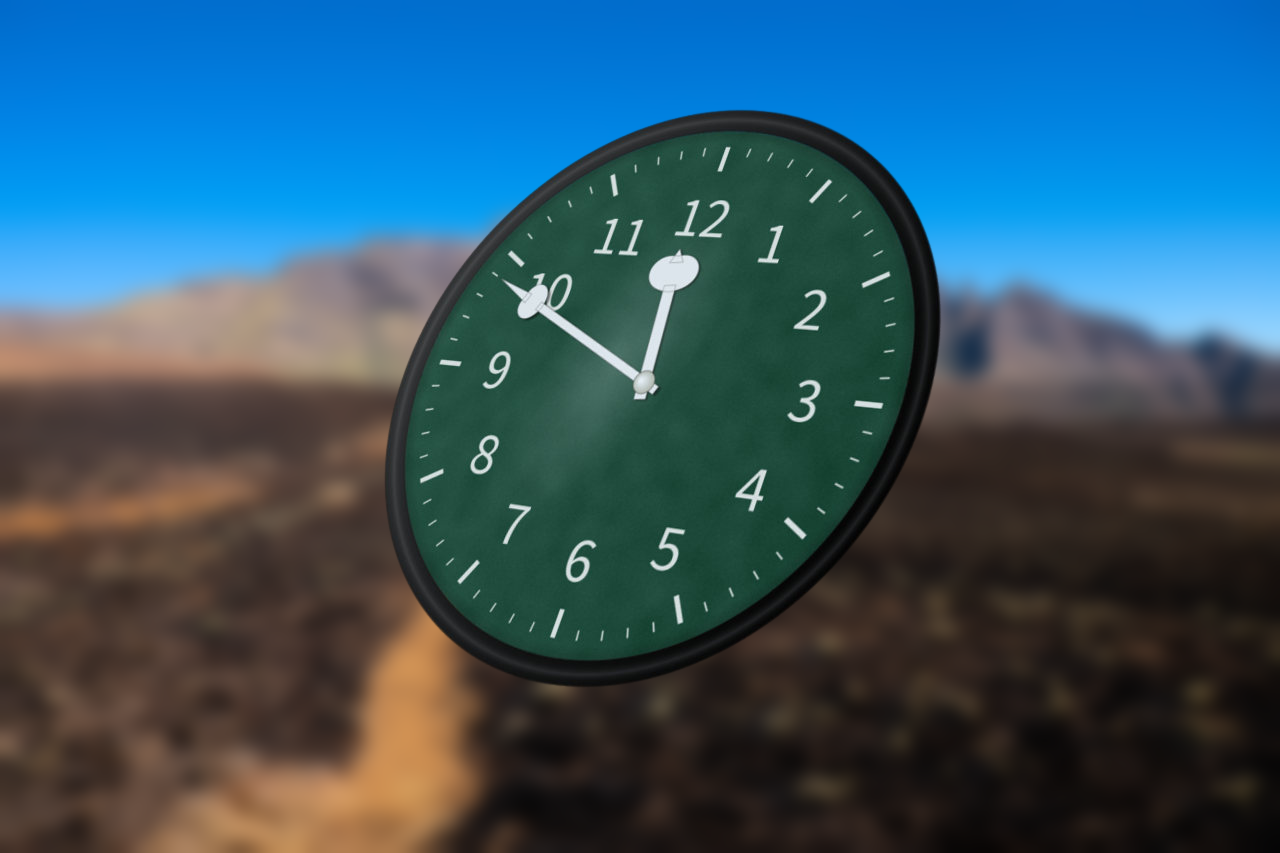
11 h 49 min
